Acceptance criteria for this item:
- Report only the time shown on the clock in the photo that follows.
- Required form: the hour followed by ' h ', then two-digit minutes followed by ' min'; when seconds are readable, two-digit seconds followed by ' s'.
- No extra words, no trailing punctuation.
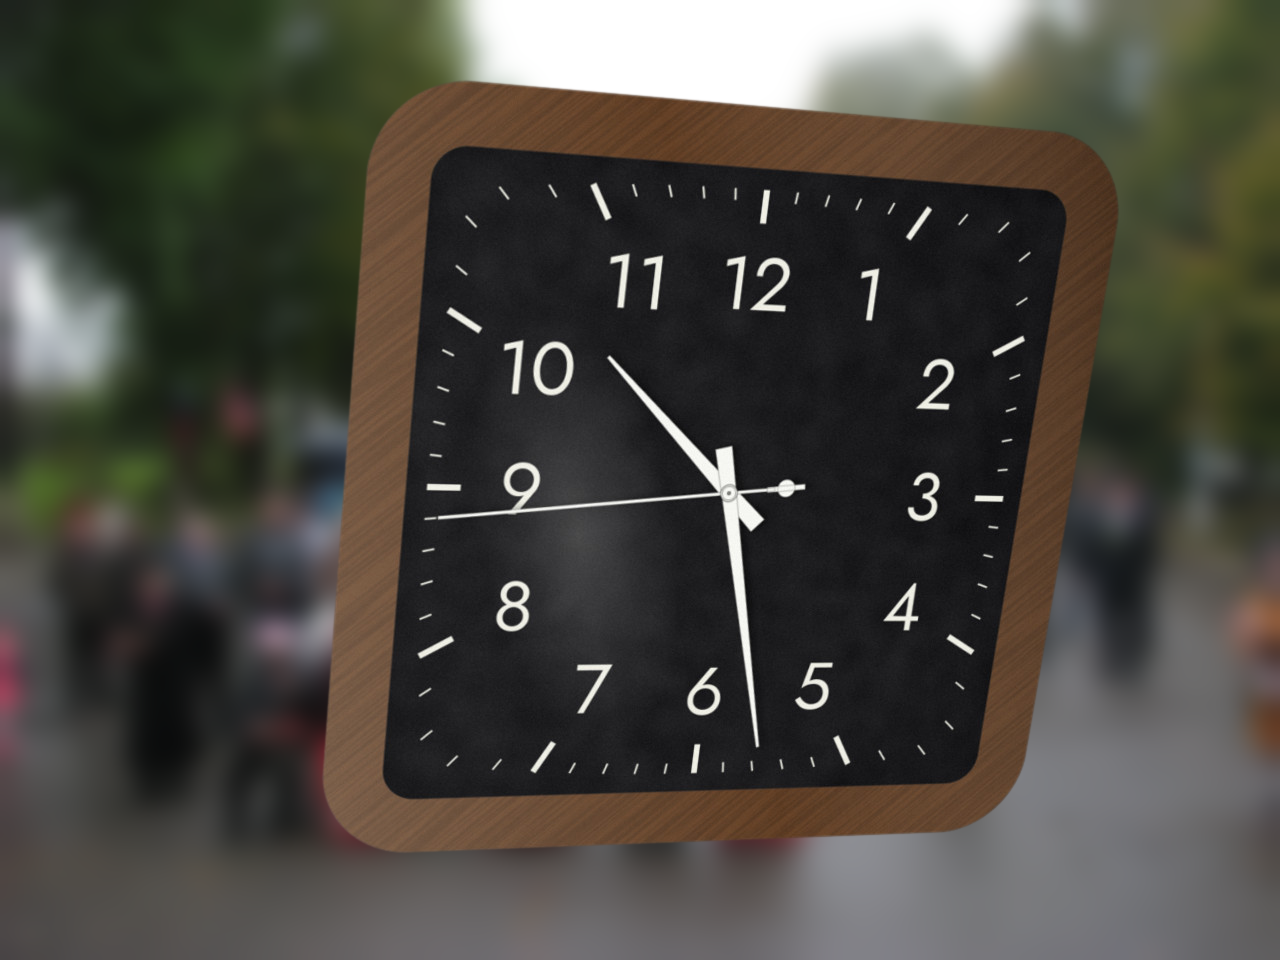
10 h 27 min 44 s
